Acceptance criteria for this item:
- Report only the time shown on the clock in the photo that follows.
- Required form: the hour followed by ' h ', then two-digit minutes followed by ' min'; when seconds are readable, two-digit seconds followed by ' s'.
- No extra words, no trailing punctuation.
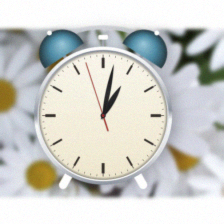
1 h 01 min 57 s
